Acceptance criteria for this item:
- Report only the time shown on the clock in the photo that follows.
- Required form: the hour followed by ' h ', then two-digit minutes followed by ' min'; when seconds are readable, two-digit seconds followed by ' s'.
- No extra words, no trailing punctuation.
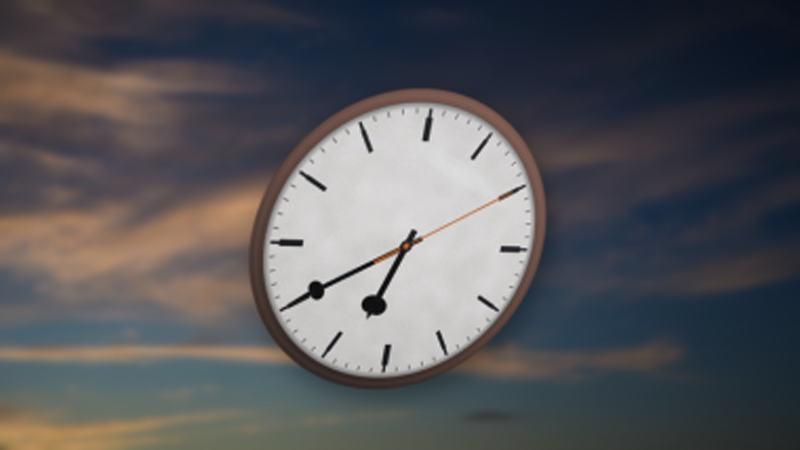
6 h 40 min 10 s
